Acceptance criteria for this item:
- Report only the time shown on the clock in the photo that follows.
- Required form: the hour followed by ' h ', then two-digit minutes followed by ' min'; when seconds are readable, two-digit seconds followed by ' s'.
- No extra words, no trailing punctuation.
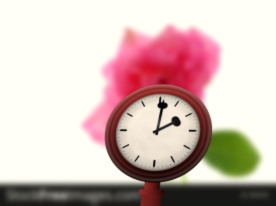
2 h 01 min
